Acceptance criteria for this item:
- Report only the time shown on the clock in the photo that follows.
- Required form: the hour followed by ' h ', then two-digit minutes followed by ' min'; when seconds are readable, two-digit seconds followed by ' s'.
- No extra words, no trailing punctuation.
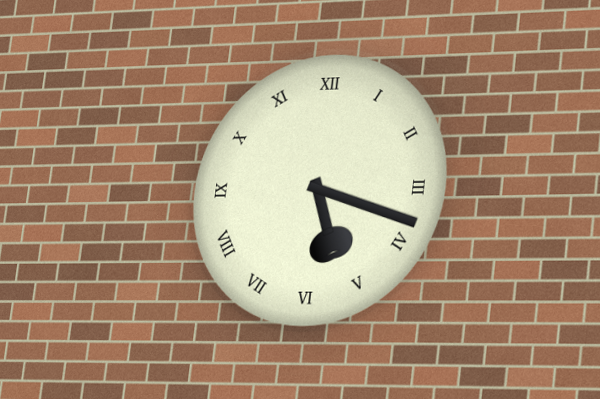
5 h 18 min
